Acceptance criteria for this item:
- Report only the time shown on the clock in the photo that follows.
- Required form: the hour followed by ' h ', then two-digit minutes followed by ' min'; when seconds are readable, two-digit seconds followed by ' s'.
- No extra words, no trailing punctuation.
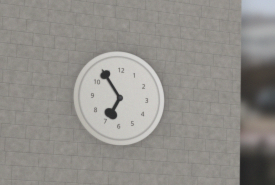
6 h 54 min
